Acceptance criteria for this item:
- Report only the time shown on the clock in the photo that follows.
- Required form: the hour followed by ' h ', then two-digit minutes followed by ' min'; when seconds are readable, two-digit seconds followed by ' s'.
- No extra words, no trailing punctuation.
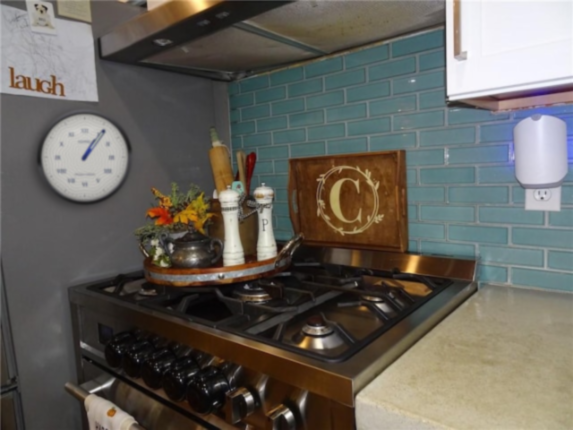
1 h 06 min
